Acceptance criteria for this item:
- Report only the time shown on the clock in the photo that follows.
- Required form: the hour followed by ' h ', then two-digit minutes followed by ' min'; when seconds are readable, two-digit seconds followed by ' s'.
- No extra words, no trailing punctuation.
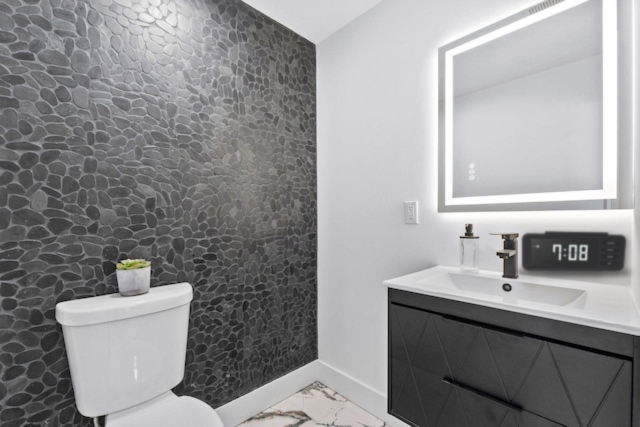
7 h 08 min
